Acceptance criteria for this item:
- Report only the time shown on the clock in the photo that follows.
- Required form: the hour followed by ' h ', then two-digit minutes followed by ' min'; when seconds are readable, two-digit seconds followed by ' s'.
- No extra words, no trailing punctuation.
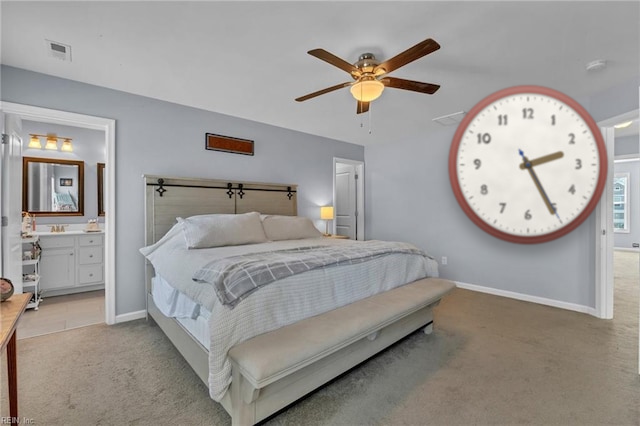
2 h 25 min 25 s
